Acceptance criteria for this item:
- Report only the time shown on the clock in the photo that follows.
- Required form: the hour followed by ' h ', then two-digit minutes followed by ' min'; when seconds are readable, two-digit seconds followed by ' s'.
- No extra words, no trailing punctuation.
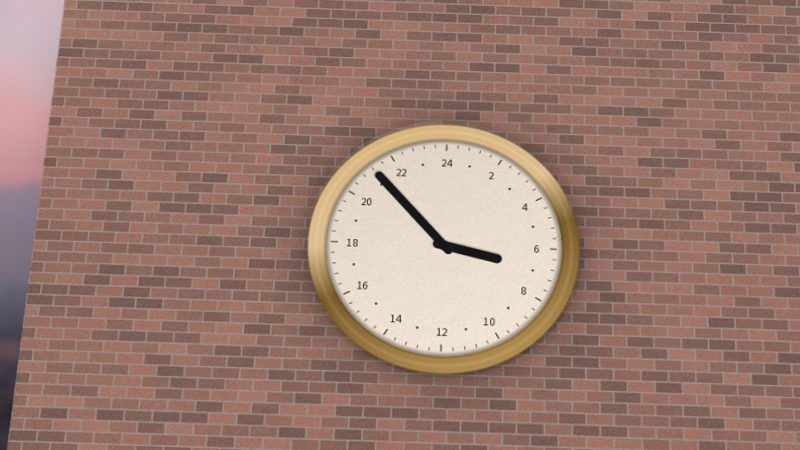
6 h 53 min
